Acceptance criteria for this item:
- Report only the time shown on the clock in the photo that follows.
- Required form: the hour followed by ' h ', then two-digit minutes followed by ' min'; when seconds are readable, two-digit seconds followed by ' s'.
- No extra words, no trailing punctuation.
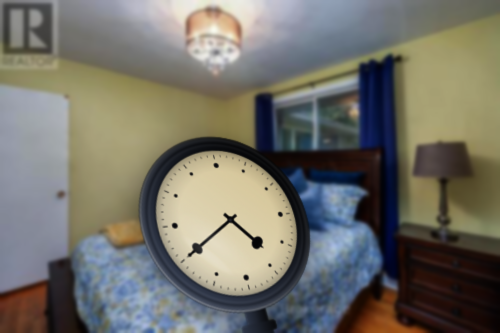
4 h 40 min
